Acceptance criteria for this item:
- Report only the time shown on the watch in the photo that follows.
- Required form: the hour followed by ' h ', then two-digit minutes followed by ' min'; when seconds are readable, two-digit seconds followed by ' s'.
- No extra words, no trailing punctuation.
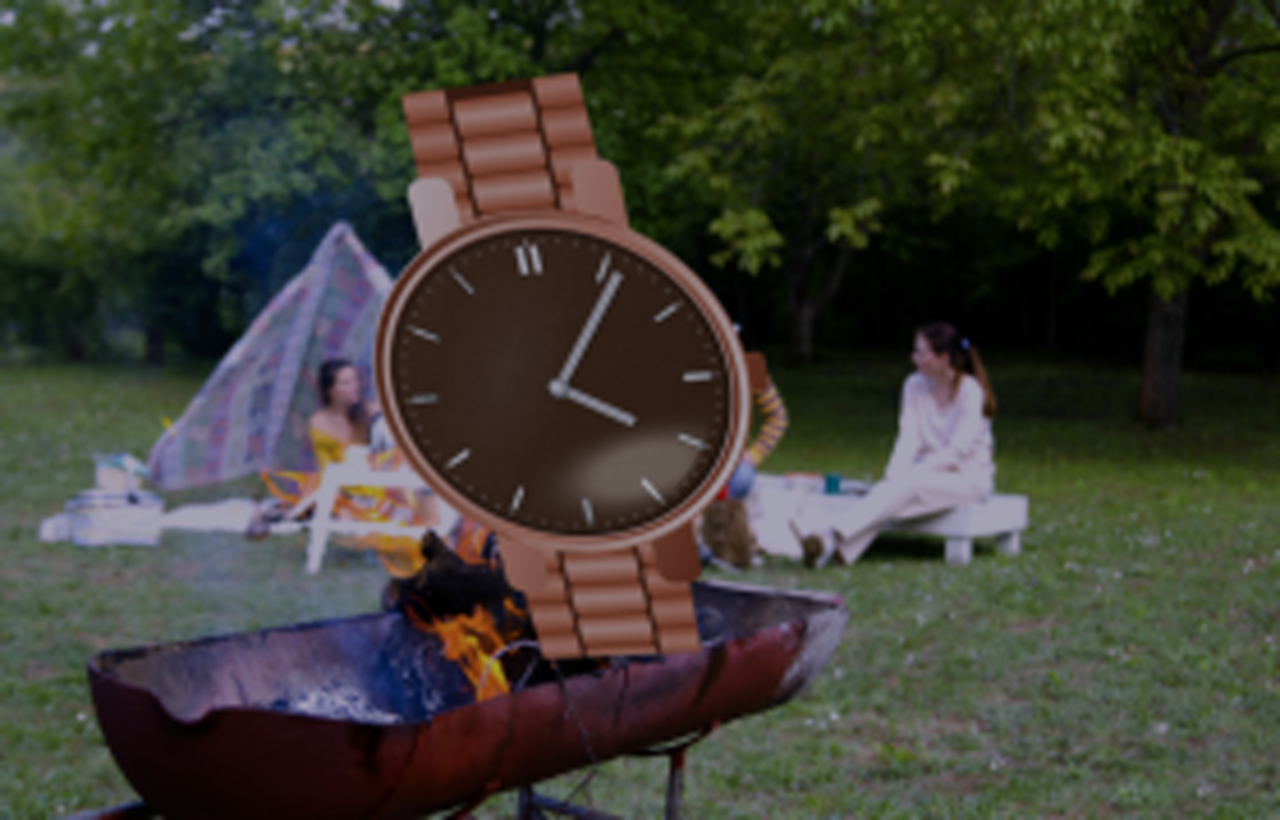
4 h 06 min
